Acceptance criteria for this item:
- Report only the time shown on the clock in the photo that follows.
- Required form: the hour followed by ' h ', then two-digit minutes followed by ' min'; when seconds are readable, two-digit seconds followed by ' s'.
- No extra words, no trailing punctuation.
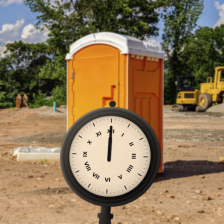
12 h 00 min
